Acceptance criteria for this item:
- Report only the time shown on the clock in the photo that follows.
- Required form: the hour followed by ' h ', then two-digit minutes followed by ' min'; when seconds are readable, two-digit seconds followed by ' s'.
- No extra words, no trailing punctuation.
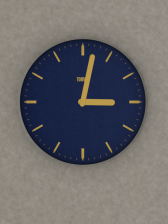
3 h 02 min
